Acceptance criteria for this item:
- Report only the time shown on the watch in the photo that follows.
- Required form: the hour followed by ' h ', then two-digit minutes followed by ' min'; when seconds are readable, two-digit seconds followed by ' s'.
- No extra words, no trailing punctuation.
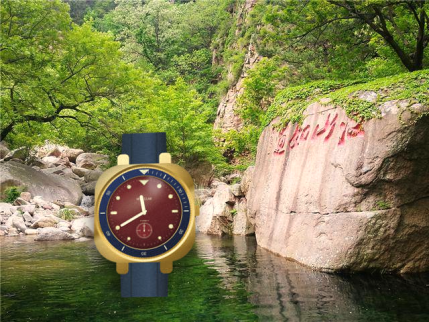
11 h 40 min
